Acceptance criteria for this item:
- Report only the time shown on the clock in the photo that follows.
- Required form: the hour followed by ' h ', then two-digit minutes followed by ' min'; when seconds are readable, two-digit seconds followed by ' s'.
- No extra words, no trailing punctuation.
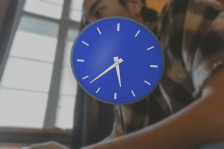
5 h 38 min
